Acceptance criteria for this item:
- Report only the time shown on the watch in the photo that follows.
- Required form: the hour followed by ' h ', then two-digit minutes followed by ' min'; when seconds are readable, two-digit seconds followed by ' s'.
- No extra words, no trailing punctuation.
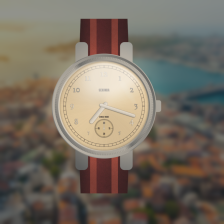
7 h 18 min
